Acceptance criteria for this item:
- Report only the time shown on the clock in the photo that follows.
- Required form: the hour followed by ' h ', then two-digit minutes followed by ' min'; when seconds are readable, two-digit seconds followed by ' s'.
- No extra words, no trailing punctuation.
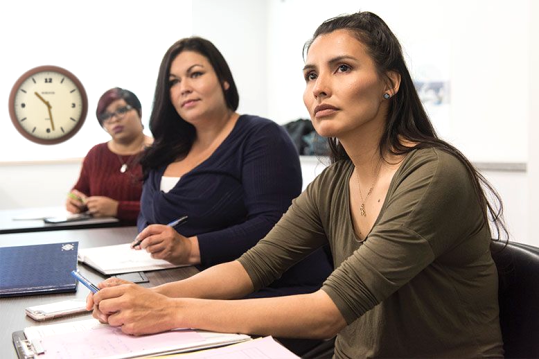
10 h 28 min
